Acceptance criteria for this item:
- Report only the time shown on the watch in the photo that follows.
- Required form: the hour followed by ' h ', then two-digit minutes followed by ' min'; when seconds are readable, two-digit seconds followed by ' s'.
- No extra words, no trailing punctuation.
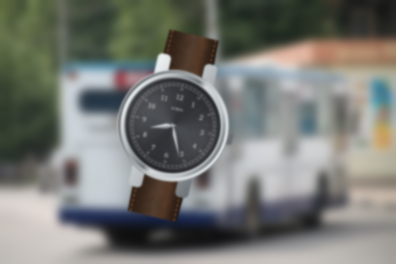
8 h 26 min
